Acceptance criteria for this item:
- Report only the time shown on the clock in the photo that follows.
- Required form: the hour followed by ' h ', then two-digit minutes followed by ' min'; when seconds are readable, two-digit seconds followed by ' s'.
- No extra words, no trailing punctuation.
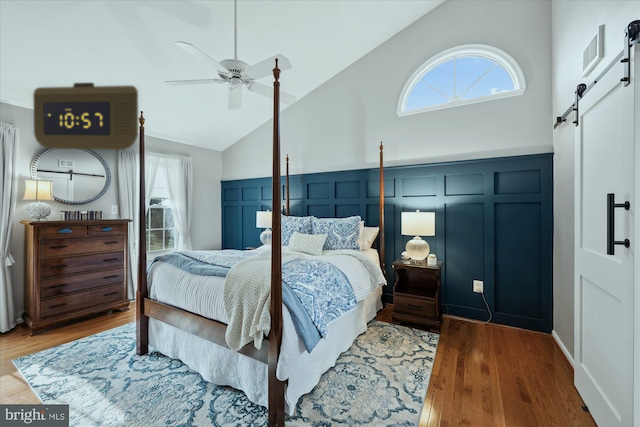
10 h 57 min
